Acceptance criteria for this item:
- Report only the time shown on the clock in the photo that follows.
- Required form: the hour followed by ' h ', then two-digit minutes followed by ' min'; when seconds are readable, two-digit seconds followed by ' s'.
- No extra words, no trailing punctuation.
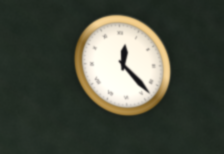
12 h 23 min
